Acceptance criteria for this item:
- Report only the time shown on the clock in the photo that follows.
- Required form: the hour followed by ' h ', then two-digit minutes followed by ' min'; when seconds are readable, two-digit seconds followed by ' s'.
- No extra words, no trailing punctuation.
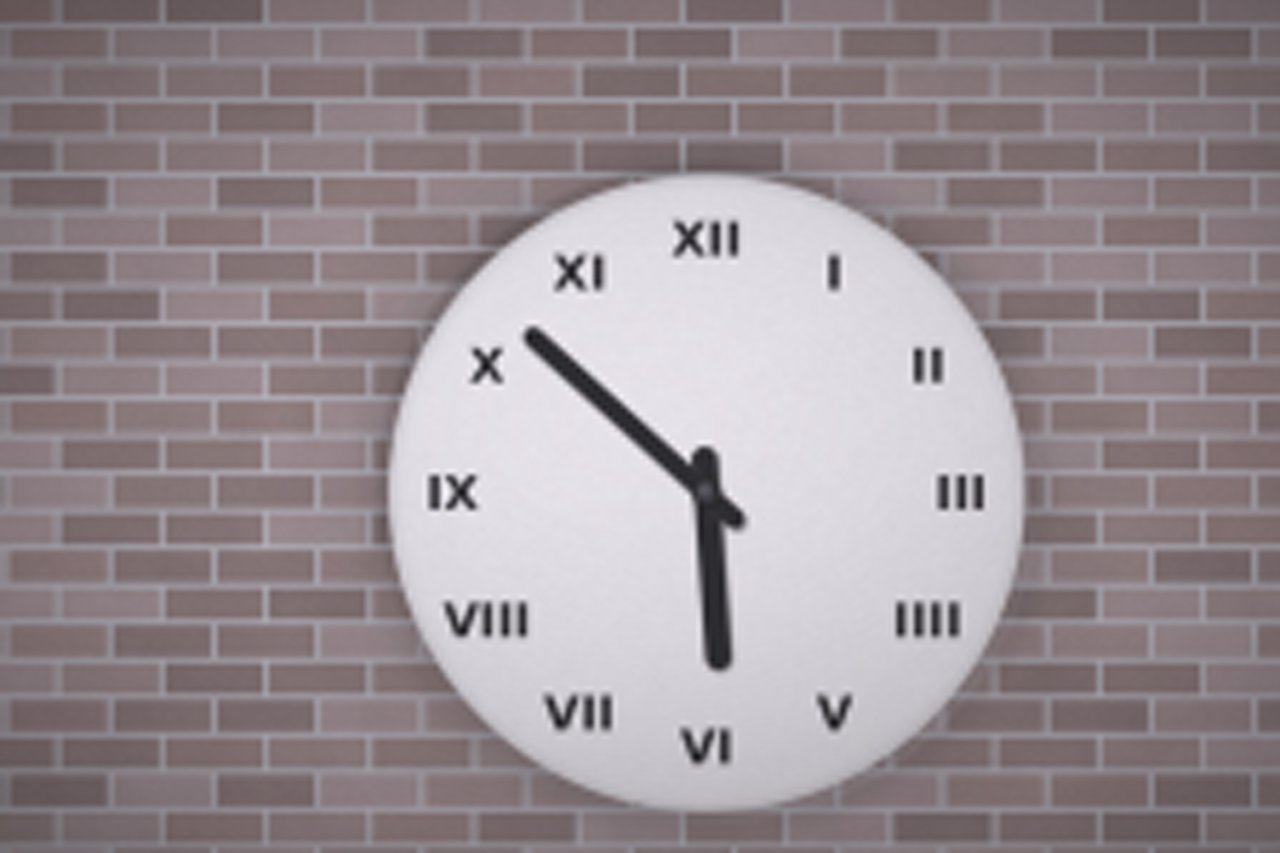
5 h 52 min
